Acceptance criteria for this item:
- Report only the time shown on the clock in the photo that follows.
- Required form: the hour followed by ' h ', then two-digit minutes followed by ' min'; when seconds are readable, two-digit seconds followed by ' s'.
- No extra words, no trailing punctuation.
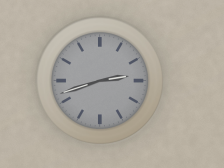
2 h 42 min
